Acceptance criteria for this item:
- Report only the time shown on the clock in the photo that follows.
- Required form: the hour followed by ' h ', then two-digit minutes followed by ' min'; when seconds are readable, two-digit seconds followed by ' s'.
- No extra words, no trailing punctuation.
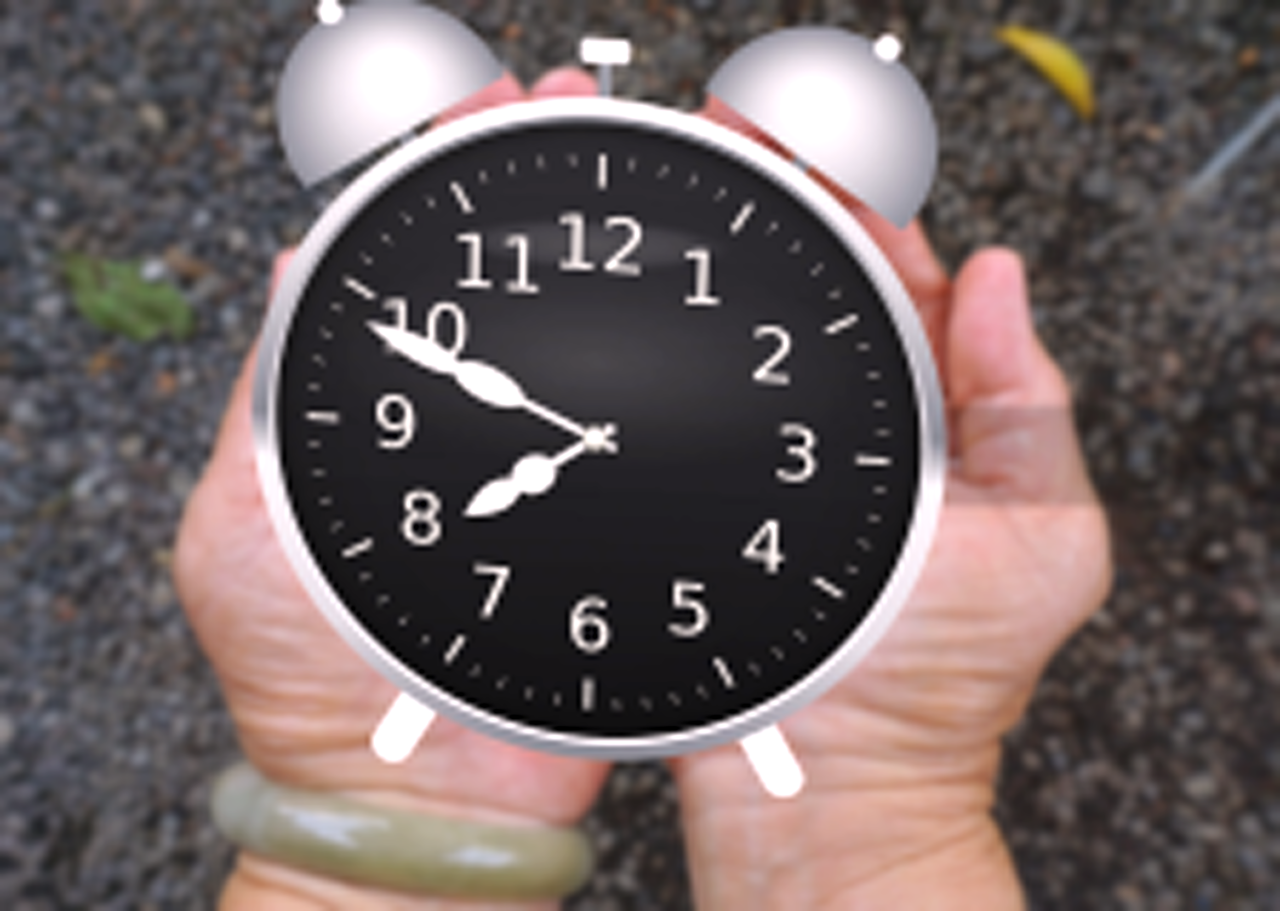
7 h 49 min
